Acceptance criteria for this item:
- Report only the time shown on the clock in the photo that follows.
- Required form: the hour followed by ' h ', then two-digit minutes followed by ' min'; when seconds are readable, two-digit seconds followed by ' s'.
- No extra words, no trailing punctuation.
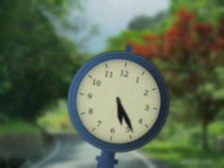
5 h 24 min
